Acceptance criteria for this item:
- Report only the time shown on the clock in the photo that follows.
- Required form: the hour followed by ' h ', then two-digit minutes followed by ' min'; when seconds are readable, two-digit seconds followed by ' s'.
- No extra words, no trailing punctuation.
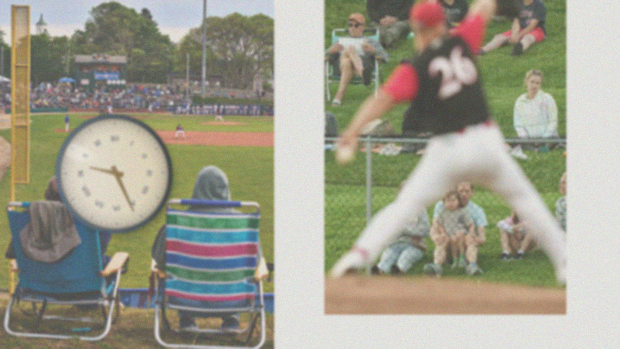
9 h 26 min
